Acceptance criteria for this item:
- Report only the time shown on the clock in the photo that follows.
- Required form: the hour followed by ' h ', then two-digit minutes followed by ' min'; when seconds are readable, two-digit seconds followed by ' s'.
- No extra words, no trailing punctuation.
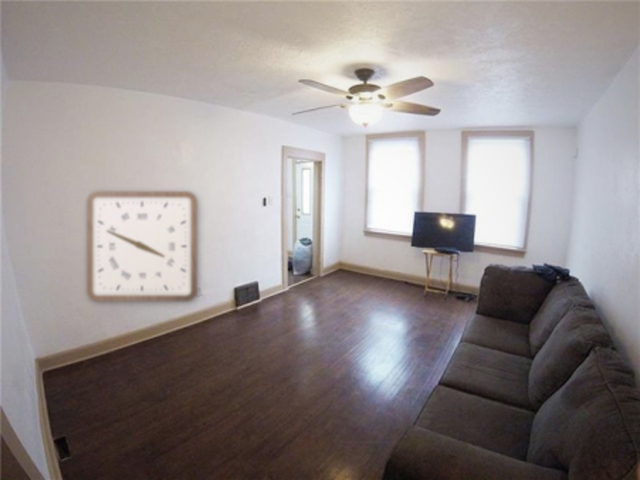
3 h 49 min
